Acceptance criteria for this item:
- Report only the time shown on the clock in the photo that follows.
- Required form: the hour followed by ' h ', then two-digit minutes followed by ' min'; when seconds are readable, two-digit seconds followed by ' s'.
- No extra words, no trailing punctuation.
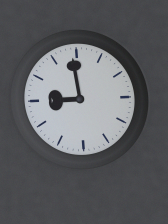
8 h 59 min
